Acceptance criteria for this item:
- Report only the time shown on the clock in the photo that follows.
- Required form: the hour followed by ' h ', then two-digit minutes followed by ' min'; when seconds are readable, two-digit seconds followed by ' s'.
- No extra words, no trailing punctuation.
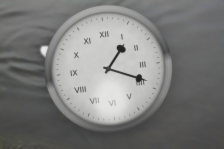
1 h 19 min
